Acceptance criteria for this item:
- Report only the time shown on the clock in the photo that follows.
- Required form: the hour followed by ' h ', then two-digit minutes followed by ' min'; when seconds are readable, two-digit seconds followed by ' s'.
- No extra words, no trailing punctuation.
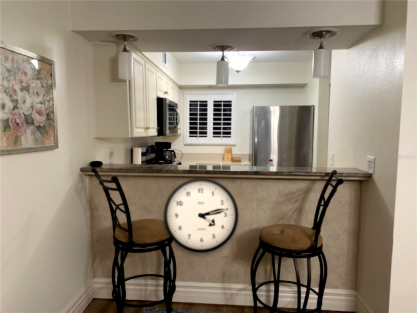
4 h 13 min
